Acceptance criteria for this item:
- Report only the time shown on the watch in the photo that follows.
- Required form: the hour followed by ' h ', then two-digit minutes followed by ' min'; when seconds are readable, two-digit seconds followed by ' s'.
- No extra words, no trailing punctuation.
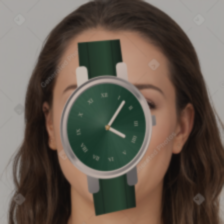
4 h 07 min
